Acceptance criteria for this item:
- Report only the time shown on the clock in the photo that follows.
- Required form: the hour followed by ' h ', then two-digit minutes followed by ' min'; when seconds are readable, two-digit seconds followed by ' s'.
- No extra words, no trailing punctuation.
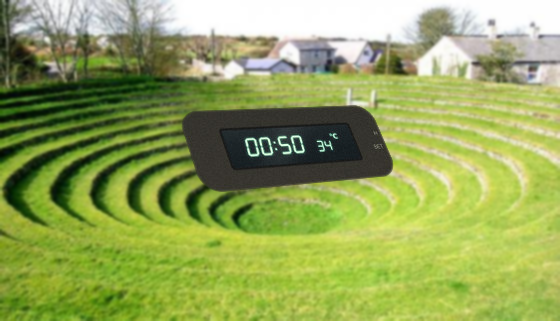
0 h 50 min
